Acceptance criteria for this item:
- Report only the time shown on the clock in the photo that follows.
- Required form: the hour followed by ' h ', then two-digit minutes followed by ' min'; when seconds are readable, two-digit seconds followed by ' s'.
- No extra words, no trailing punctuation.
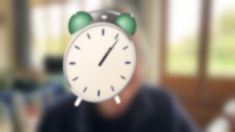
1 h 06 min
